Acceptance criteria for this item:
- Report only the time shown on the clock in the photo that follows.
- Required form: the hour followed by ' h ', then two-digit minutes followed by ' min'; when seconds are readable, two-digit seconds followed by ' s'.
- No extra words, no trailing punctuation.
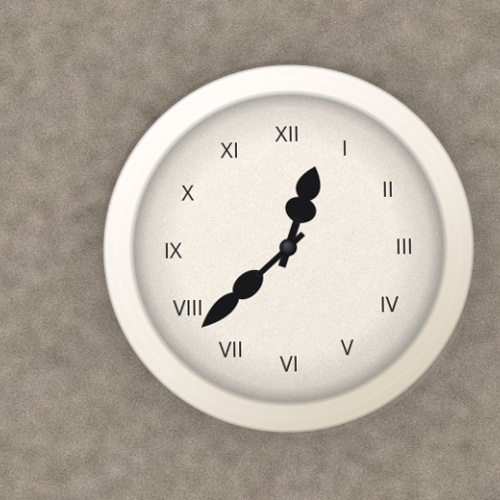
12 h 38 min
